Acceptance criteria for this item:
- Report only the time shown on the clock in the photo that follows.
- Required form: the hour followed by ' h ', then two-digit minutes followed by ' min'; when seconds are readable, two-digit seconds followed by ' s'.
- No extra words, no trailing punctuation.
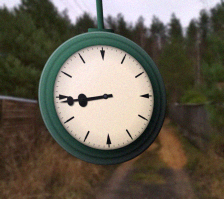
8 h 44 min
